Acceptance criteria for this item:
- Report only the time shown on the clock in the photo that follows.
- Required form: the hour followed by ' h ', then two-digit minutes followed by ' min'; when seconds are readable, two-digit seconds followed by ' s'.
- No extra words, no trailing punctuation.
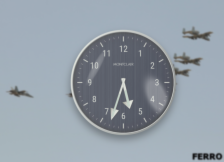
5 h 33 min
